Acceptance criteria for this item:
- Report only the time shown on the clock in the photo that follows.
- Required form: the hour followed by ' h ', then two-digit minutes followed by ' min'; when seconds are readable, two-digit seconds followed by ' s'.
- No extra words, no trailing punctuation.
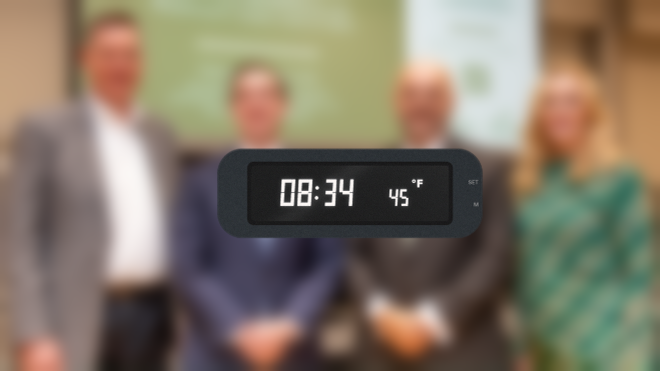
8 h 34 min
